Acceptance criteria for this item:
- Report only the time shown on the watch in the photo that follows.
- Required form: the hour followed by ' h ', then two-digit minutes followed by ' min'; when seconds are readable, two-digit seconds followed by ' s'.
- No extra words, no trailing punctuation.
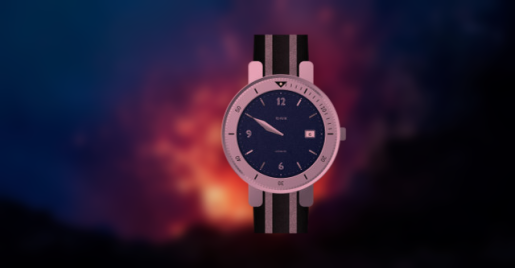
9 h 50 min
